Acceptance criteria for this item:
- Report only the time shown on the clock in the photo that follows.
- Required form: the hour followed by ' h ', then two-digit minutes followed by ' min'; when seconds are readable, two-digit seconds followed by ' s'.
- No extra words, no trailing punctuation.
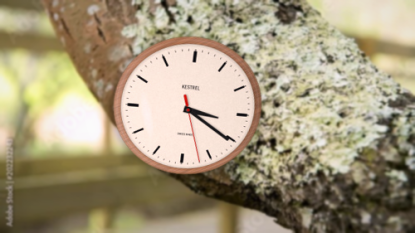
3 h 20 min 27 s
